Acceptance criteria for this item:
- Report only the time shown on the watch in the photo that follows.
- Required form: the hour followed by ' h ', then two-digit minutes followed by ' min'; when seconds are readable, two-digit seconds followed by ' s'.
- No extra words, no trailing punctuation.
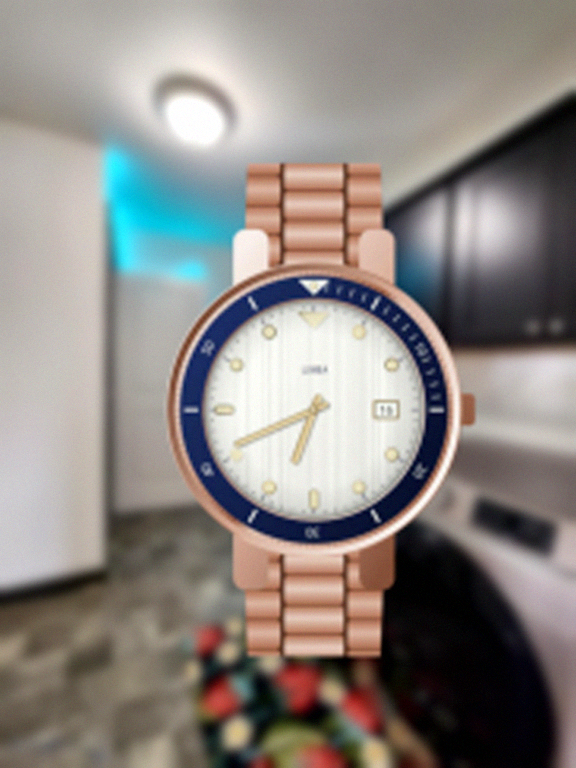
6 h 41 min
